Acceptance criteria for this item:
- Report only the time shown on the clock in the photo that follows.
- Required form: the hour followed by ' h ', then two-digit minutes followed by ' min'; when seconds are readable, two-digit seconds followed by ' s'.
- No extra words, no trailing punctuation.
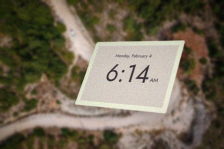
6 h 14 min
